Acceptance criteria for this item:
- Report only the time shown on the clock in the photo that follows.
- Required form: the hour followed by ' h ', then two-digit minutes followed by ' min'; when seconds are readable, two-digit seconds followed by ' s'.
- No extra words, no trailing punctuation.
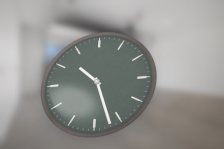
10 h 27 min
